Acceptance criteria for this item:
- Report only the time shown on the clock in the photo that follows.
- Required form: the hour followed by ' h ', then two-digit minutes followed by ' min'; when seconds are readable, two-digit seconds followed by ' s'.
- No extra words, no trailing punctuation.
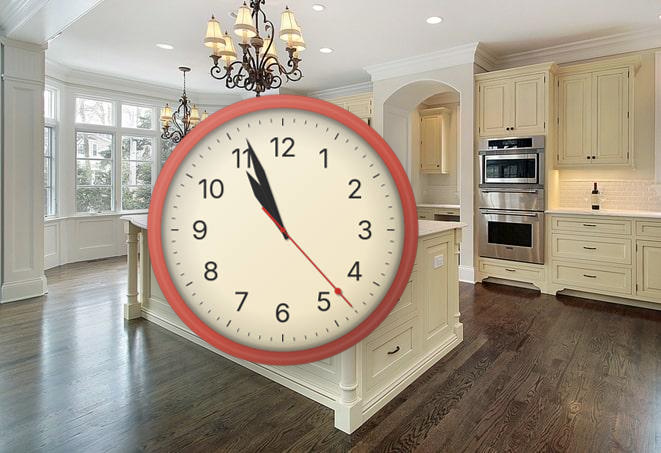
10 h 56 min 23 s
